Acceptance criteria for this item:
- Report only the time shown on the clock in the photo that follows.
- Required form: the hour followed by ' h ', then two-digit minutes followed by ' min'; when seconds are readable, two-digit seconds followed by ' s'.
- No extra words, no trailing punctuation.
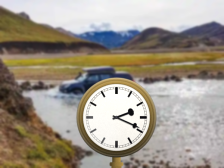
2 h 19 min
